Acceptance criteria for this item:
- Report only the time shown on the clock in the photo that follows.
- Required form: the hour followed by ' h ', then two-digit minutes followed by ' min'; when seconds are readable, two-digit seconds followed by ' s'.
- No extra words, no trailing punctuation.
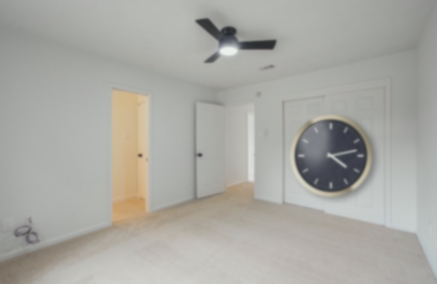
4 h 13 min
